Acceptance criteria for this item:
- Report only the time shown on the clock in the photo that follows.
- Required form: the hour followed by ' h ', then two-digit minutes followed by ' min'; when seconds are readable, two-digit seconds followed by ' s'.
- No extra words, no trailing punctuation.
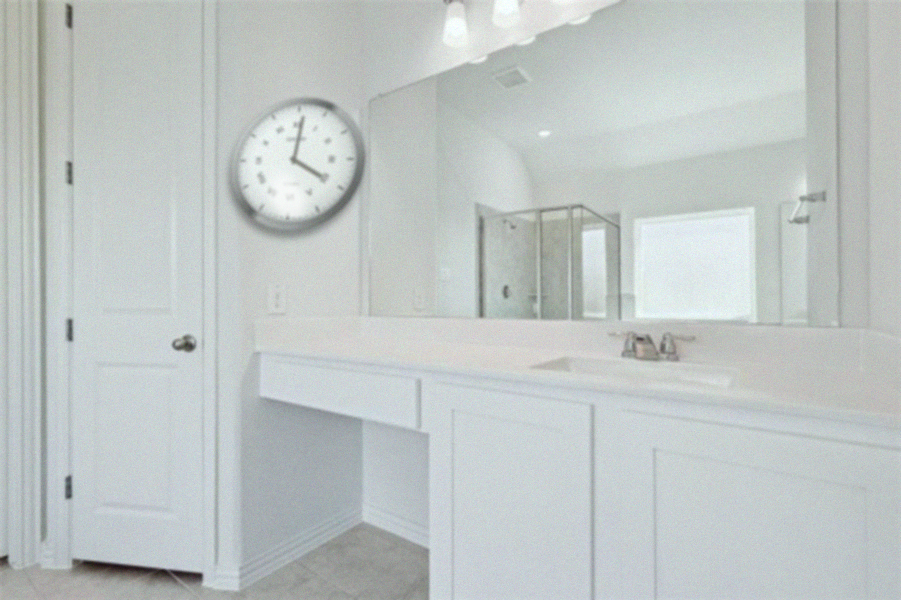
4 h 01 min
